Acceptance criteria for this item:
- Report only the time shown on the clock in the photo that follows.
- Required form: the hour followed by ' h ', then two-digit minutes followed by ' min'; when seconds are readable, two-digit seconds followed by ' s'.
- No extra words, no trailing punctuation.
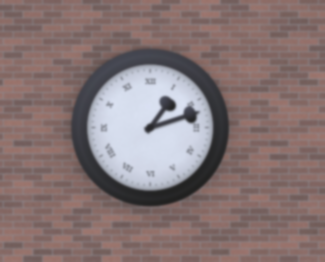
1 h 12 min
